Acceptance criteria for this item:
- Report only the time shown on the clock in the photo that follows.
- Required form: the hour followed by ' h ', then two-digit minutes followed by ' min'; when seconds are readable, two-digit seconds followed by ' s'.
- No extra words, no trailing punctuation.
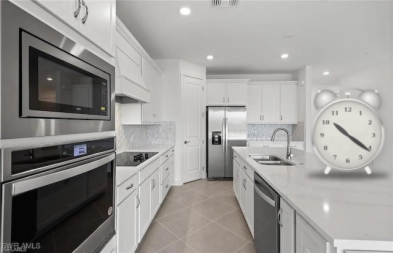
10 h 21 min
